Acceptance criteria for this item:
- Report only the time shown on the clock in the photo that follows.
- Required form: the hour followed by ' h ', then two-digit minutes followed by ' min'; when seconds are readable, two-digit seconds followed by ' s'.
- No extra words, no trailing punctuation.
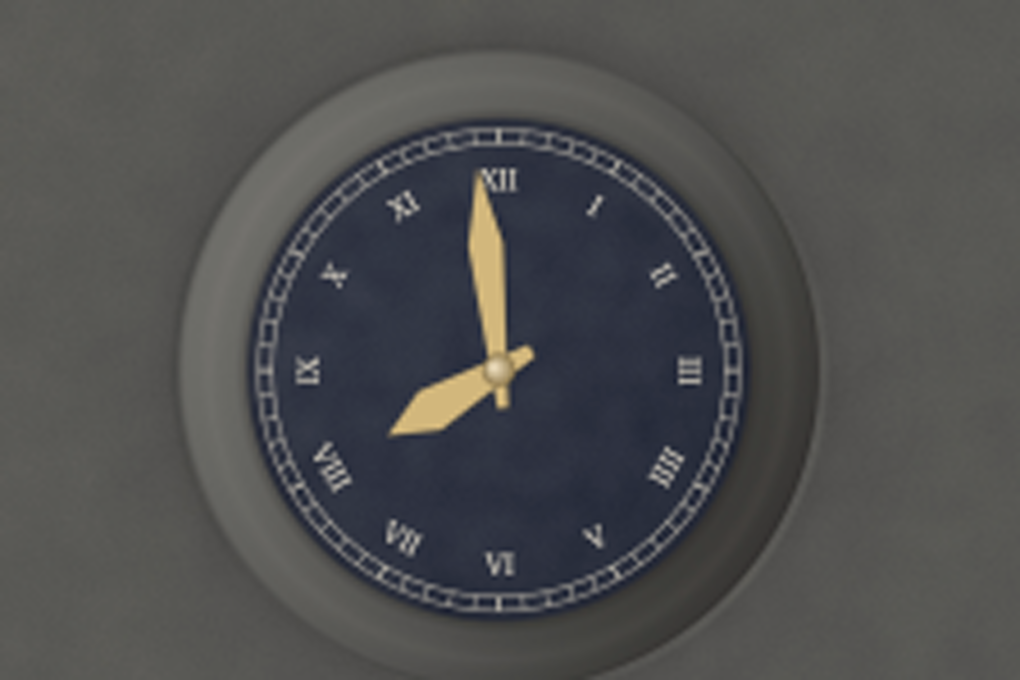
7 h 59 min
